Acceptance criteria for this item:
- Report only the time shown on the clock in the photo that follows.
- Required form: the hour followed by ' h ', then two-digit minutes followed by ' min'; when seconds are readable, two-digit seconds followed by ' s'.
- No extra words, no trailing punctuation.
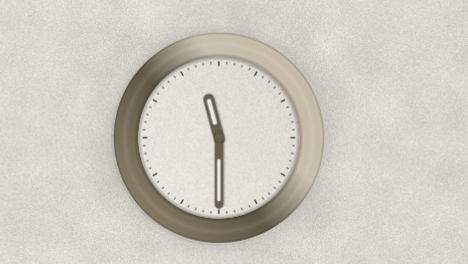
11 h 30 min
